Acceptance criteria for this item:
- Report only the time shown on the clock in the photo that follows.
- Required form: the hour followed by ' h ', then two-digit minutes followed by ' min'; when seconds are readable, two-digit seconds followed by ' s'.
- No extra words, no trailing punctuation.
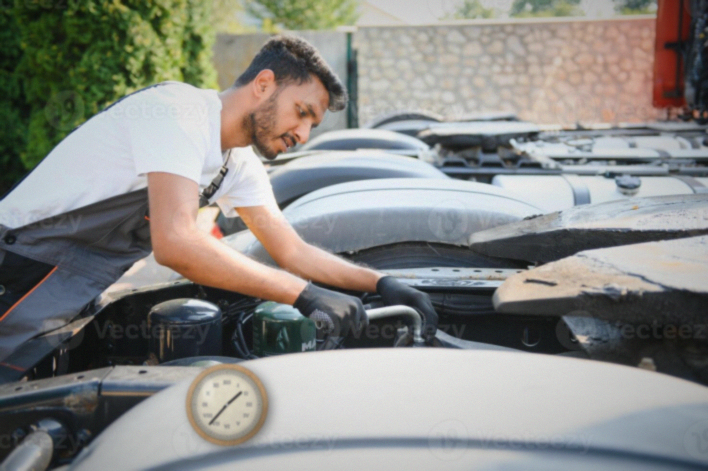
1 h 37 min
